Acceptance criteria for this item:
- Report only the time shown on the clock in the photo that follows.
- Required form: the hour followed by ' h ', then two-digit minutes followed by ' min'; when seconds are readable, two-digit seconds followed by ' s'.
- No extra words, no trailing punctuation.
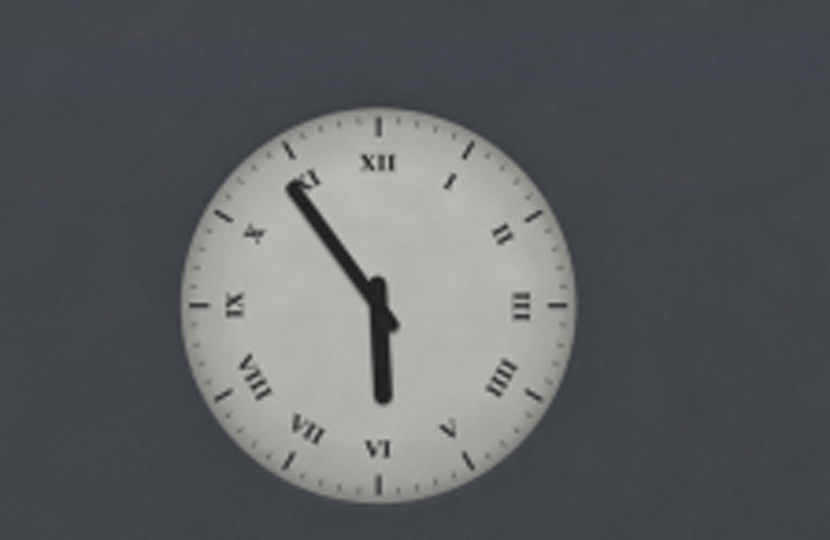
5 h 54 min
